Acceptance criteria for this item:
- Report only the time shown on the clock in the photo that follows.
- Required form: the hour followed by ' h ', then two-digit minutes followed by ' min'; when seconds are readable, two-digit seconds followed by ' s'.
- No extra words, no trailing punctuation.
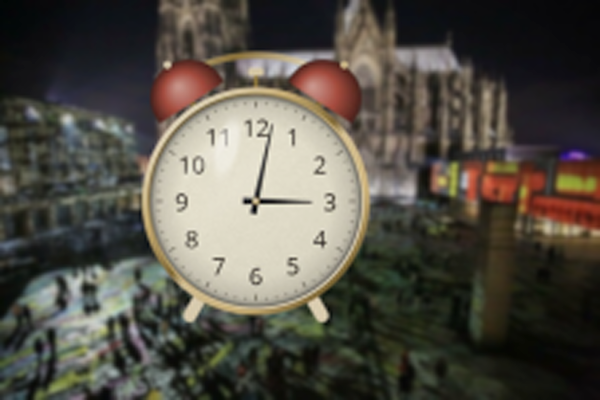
3 h 02 min
